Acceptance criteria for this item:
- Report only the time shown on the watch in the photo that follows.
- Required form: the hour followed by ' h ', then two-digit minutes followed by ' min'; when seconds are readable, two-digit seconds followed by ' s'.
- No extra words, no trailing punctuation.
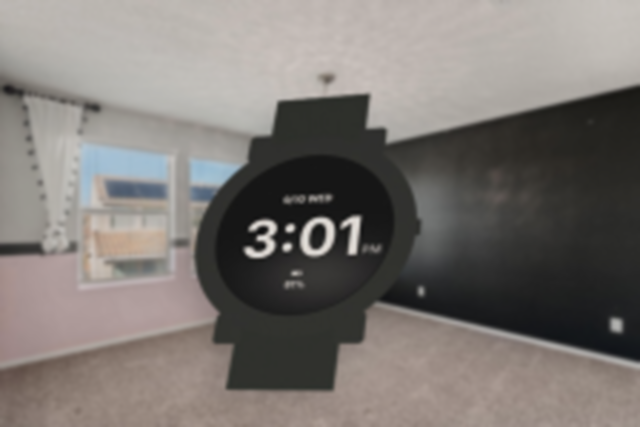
3 h 01 min
